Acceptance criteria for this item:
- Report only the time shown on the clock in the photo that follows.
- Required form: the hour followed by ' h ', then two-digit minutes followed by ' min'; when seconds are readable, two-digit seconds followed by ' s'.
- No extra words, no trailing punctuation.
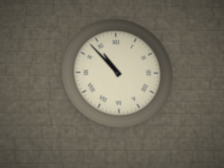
10 h 53 min
